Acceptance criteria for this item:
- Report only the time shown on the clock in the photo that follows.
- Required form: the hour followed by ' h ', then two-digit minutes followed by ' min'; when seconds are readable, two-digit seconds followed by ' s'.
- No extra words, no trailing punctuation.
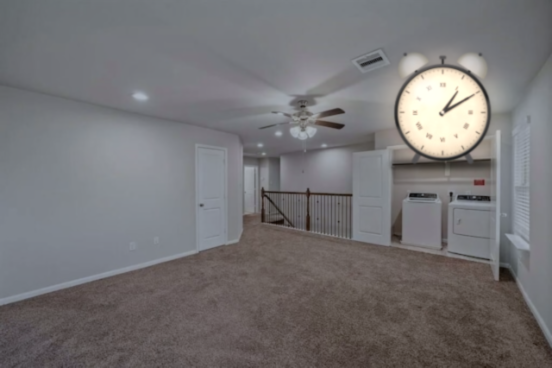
1 h 10 min
